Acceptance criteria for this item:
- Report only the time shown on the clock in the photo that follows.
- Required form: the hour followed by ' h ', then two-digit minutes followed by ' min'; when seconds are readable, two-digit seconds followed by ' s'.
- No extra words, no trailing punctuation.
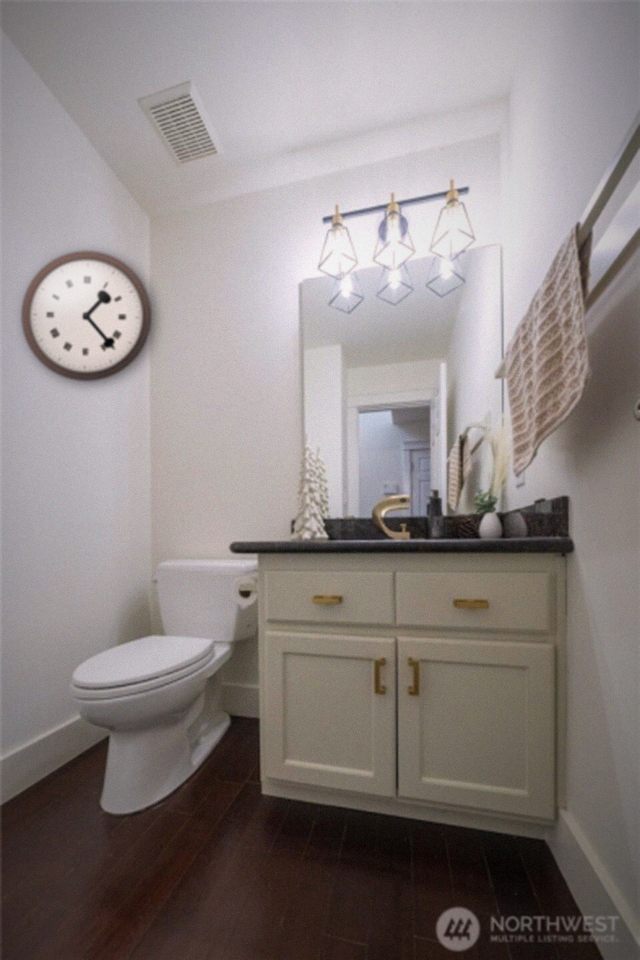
1 h 23 min
